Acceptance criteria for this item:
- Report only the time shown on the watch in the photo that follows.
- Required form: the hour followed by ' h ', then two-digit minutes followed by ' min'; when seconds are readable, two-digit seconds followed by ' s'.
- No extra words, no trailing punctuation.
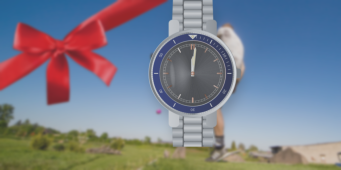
12 h 01 min
